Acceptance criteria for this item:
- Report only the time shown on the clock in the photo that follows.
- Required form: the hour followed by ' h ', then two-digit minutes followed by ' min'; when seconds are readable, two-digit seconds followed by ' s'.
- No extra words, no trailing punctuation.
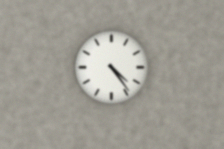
4 h 24 min
